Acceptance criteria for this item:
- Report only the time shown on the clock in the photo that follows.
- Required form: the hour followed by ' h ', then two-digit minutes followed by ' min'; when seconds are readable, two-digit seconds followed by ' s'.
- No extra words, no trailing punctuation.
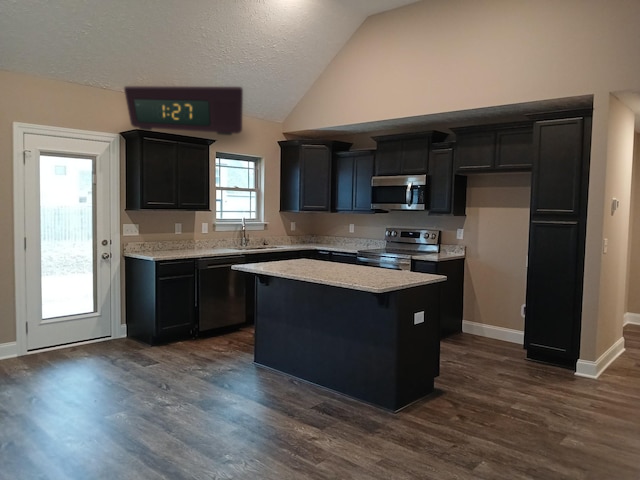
1 h 27 min
